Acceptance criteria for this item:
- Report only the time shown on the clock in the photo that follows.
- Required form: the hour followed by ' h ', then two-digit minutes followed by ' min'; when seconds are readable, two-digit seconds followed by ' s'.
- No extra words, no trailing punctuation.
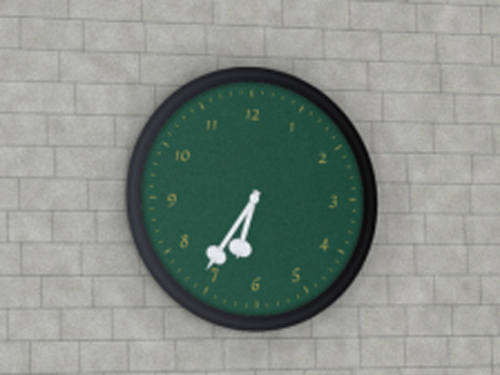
6 h 36 min
